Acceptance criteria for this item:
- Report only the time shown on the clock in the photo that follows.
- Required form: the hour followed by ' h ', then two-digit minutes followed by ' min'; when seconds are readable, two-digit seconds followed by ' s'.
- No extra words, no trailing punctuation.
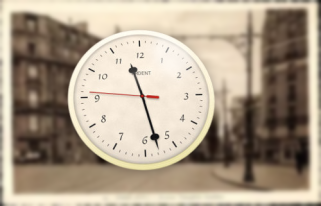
11 h 27 min 46 s
